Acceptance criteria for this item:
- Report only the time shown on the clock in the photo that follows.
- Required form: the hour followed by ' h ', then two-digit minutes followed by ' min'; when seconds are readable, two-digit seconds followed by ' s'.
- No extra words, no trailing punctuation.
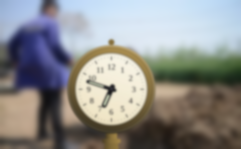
6 h 48 min
